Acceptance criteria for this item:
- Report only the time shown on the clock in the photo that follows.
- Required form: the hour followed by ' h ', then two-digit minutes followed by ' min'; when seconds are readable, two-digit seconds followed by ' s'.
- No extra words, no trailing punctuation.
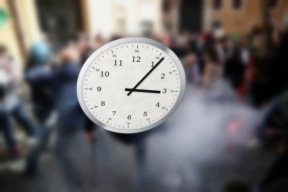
3 h 06 min
